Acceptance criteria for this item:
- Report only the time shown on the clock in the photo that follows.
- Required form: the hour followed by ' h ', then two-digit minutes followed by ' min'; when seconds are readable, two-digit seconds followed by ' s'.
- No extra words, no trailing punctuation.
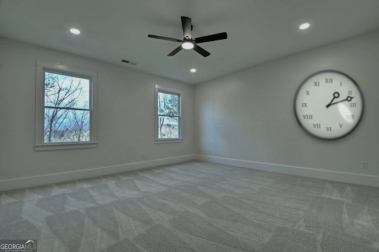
1 h 12 min
